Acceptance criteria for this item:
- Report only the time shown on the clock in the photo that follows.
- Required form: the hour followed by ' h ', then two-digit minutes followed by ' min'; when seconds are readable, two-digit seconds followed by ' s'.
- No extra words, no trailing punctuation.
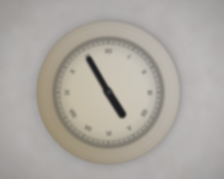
4 h 55 min
